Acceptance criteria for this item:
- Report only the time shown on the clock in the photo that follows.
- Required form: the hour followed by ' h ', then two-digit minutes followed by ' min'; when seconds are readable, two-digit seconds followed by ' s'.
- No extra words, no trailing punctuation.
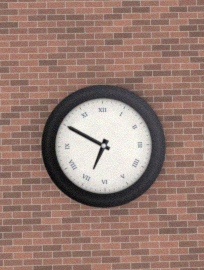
6 h 50 min
